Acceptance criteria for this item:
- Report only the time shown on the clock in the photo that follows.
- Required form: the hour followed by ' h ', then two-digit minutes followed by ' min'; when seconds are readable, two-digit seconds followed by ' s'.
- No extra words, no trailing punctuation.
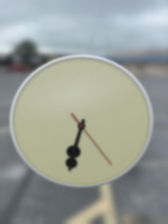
6 h 32 min 24 s
